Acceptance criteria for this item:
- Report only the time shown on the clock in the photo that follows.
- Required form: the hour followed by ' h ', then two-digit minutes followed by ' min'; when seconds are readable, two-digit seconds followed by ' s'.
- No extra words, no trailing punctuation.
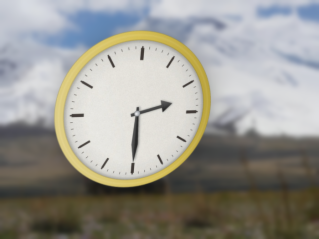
2 h 30 min
